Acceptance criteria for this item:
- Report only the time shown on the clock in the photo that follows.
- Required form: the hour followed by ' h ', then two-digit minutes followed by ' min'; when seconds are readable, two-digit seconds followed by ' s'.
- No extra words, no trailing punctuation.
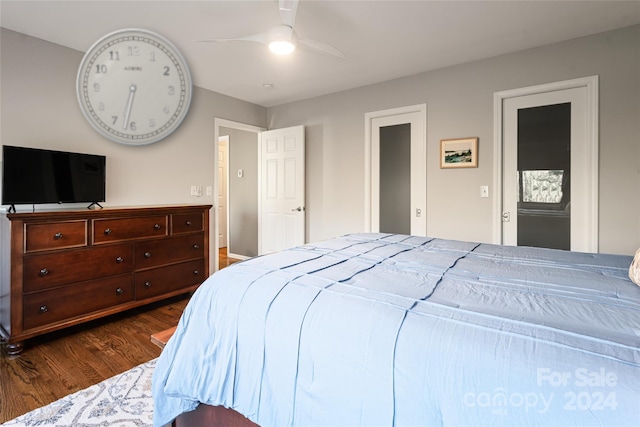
6 h 32 min
